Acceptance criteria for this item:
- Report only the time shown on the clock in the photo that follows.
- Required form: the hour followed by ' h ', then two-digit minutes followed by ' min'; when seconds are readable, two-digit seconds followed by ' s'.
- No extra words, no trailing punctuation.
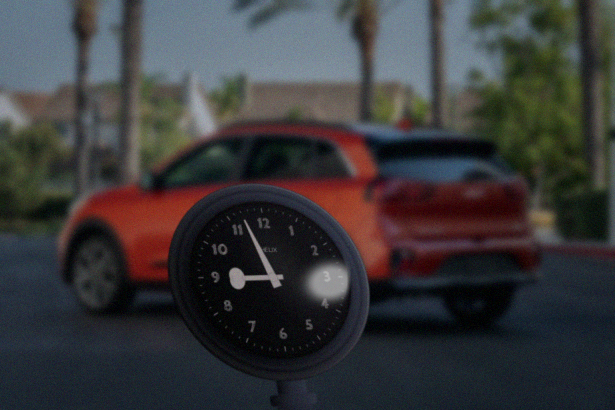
8 h 57 min
